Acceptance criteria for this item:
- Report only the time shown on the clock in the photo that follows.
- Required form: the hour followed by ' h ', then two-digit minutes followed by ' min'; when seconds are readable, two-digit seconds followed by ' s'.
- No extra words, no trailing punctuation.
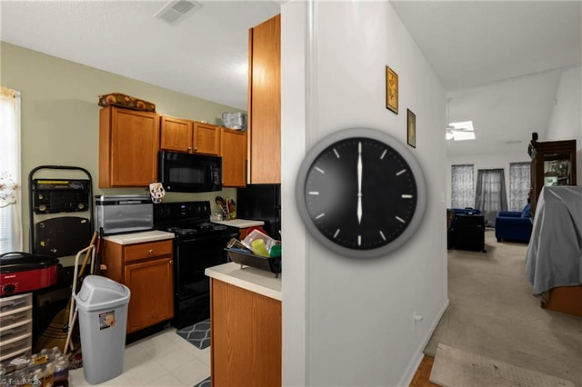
6 h 00 min
